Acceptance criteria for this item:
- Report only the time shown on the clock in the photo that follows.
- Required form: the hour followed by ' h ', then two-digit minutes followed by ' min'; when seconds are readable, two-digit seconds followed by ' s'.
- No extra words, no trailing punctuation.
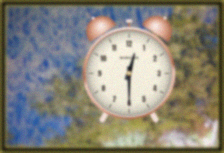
12 h 30 min
